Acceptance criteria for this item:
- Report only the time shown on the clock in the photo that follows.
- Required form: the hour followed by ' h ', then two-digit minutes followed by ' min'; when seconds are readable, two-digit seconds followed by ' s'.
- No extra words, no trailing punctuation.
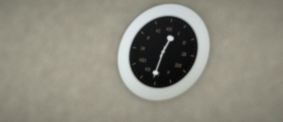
12 h 31 min
